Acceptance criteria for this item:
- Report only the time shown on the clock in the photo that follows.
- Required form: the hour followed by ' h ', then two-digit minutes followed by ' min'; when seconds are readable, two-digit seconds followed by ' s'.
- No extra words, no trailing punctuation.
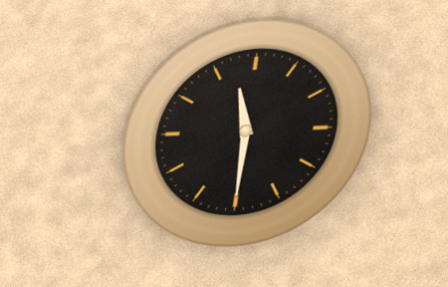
11 h 30 min
